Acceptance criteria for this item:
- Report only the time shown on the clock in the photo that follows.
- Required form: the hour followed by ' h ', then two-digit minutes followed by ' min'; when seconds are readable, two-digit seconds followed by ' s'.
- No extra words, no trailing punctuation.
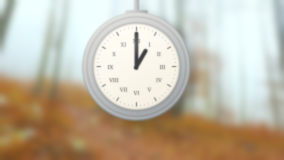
1 h 00 min
